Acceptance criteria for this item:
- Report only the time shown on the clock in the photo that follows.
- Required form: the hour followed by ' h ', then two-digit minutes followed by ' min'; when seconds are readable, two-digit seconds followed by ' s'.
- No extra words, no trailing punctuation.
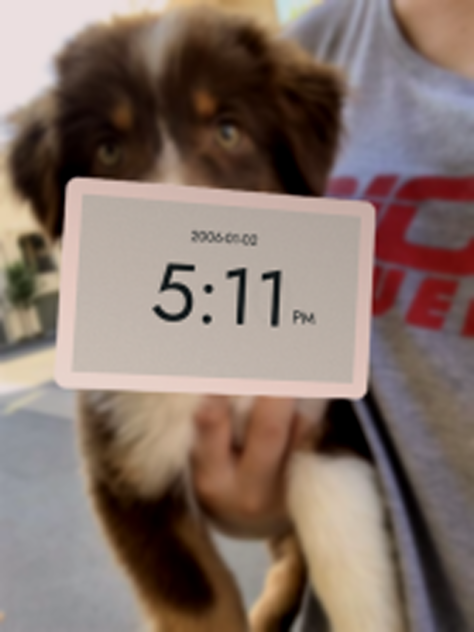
5 h 11 min
